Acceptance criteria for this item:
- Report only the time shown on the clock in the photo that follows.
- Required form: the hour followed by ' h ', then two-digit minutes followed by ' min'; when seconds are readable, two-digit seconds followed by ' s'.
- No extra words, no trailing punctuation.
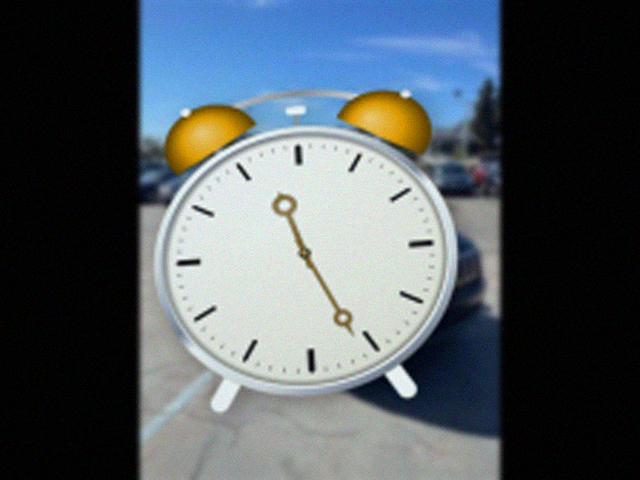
11 h 26 min
